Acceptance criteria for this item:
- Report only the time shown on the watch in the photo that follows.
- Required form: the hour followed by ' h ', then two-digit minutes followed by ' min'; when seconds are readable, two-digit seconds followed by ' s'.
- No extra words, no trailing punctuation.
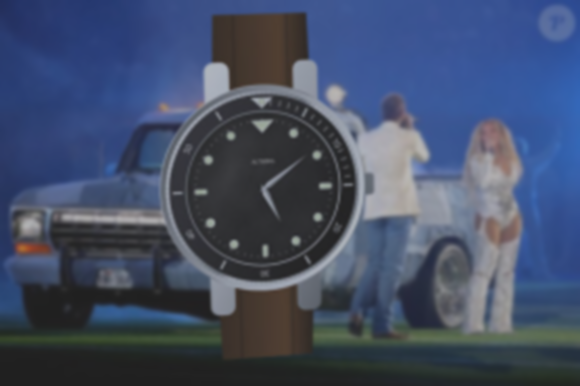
5 h 09 min
